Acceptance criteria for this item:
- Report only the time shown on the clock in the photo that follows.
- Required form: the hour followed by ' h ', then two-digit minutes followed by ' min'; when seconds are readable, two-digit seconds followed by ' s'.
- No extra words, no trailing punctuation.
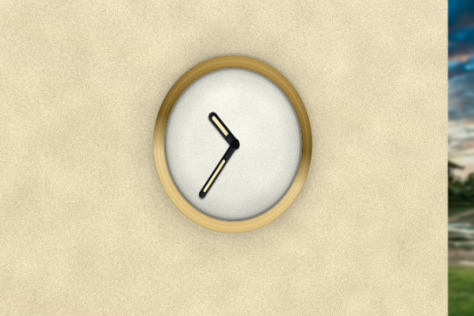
10 h 36 min
